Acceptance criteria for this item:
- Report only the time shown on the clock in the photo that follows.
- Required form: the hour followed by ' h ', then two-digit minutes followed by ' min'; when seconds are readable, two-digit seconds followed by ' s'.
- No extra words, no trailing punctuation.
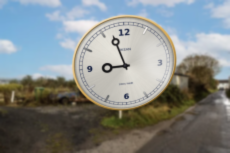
8 h 57 min
